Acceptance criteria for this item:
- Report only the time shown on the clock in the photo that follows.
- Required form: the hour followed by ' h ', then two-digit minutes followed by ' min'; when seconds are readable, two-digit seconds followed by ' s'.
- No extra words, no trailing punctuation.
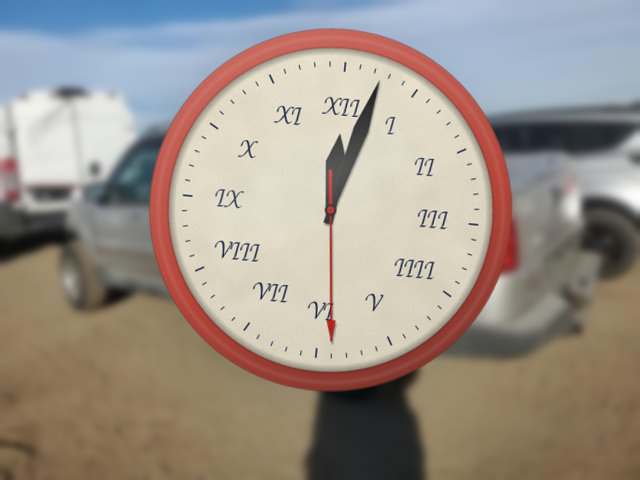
12 h 02 min 29 s
